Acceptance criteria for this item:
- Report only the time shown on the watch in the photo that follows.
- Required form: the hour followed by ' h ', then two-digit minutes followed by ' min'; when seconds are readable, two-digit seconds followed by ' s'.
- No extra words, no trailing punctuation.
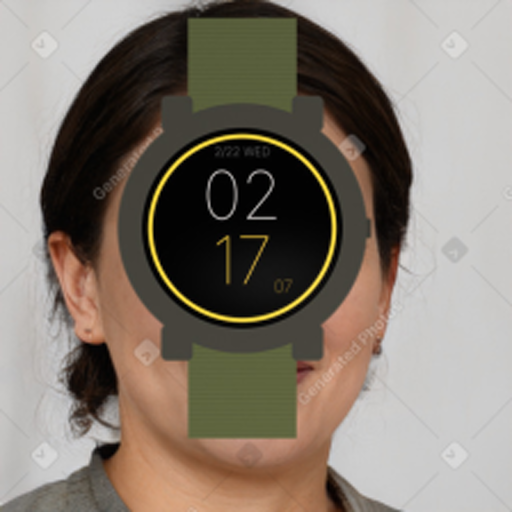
2 h 17 min 07 s
